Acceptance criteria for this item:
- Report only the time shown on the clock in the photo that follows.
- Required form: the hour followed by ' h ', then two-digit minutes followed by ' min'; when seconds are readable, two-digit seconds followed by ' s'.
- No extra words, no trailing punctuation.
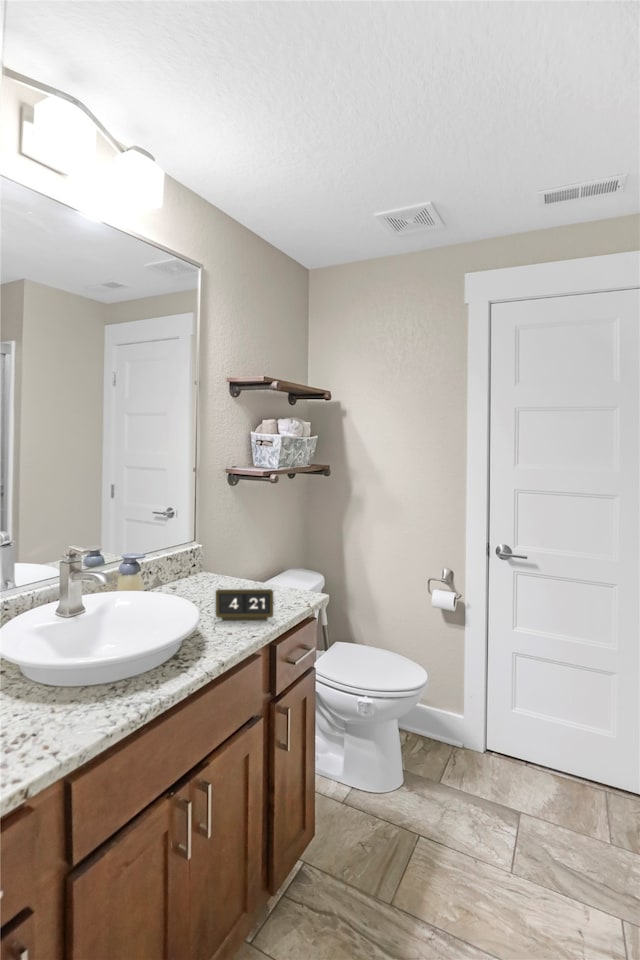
4 h 21 min
